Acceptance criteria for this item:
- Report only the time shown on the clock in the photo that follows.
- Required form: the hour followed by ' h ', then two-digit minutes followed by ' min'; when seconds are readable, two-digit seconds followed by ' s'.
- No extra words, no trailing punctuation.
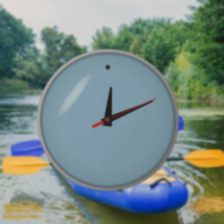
12 h 11 min 11 s
